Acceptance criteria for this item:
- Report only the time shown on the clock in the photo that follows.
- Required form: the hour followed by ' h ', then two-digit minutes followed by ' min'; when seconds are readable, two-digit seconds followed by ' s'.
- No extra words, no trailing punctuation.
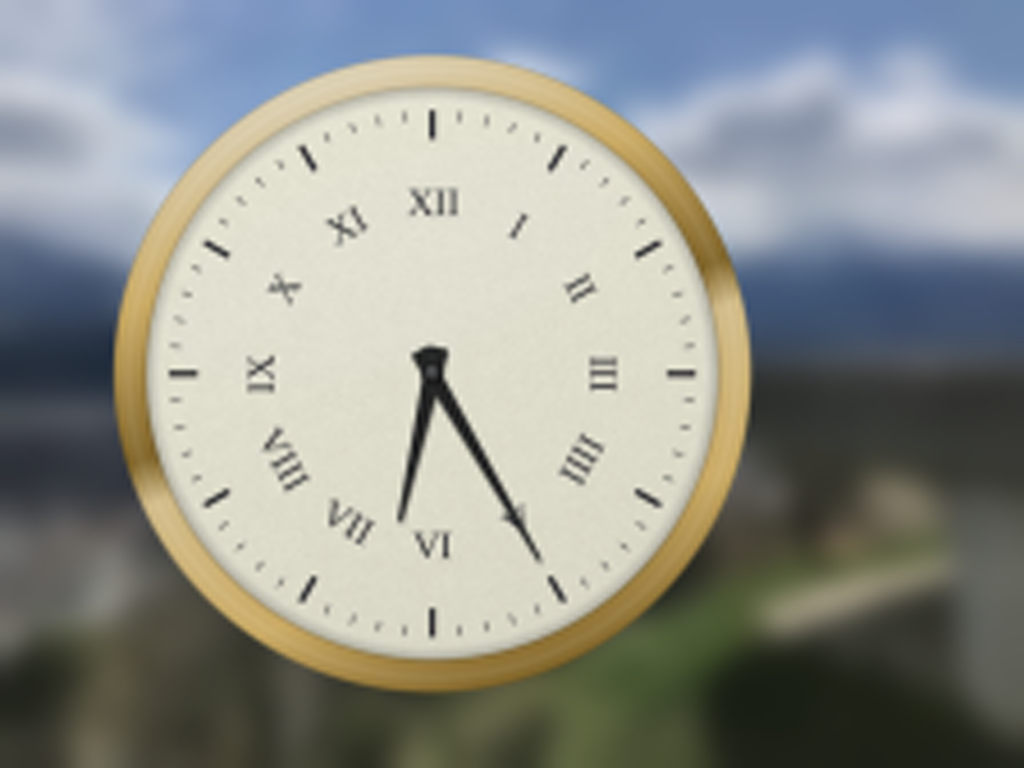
6 h 25 min
